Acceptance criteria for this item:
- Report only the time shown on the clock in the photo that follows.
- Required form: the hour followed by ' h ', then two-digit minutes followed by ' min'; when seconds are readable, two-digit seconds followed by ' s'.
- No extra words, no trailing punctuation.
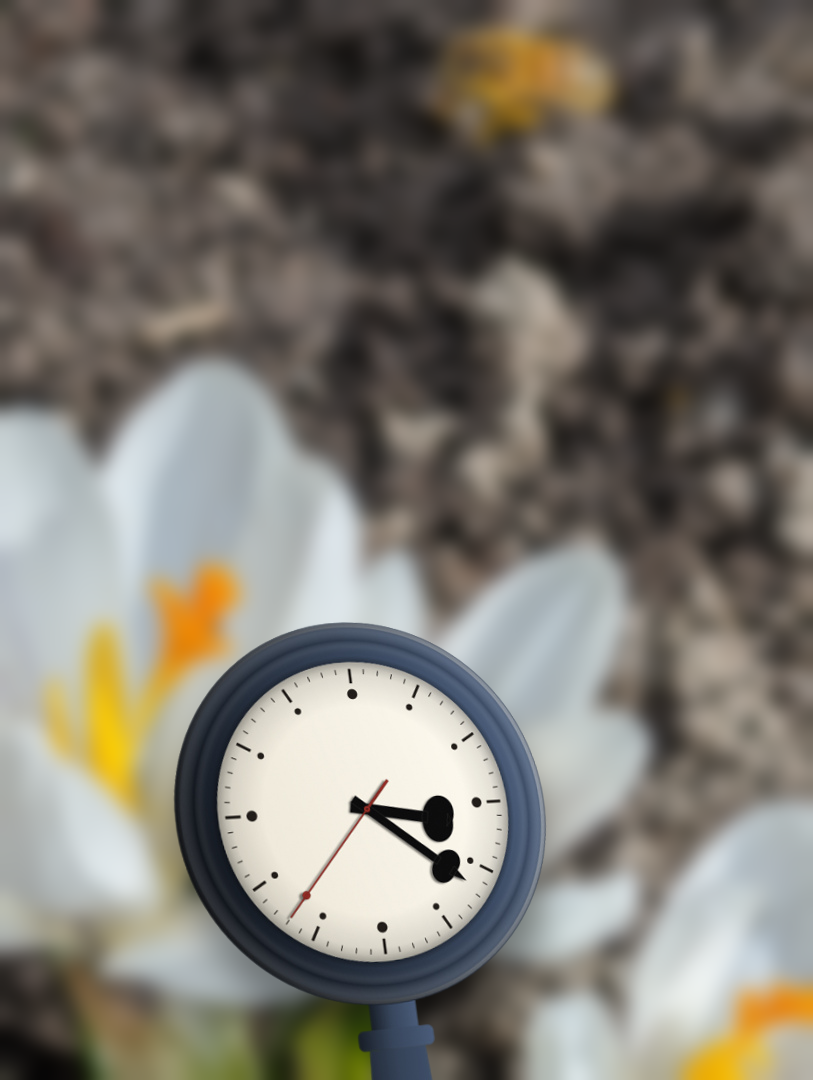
3 h 21 min 37 s
